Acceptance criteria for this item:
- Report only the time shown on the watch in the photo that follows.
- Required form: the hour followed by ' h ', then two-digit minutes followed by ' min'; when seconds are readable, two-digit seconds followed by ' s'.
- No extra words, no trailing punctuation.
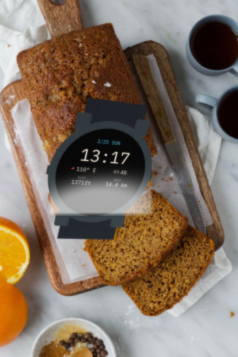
13 h 17 min
